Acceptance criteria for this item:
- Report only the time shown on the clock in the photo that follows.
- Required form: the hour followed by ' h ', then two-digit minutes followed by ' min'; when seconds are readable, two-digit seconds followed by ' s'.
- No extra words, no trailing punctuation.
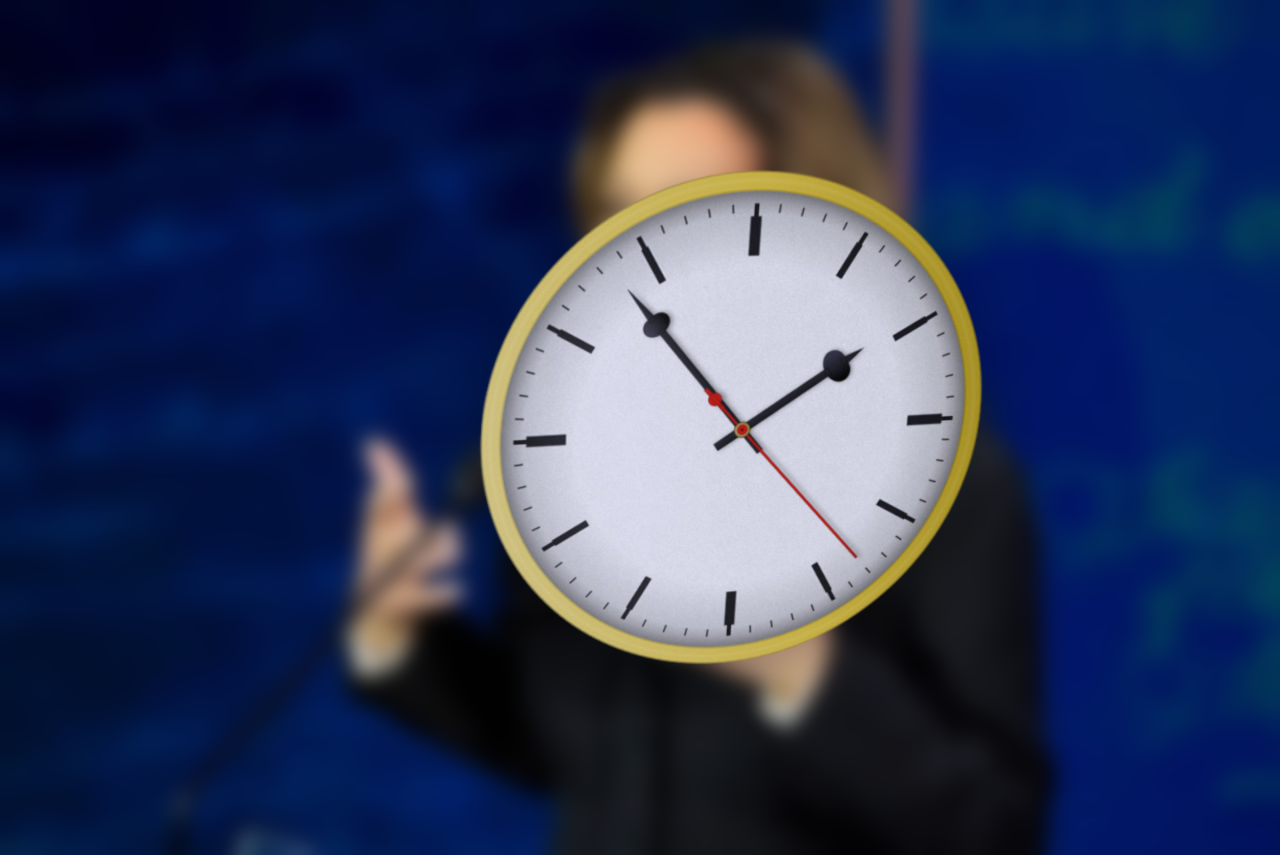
1 h 53 min 23 s
